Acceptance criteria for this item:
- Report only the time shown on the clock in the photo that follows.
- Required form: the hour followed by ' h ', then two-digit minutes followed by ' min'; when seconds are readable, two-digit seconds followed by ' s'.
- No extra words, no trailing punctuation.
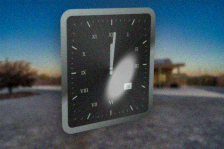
12 h 01 min
